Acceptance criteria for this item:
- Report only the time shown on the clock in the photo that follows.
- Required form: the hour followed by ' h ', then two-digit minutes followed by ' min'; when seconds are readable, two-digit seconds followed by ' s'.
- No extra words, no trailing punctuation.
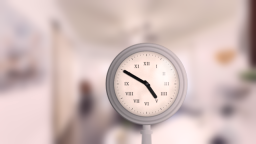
4 h 50 min
